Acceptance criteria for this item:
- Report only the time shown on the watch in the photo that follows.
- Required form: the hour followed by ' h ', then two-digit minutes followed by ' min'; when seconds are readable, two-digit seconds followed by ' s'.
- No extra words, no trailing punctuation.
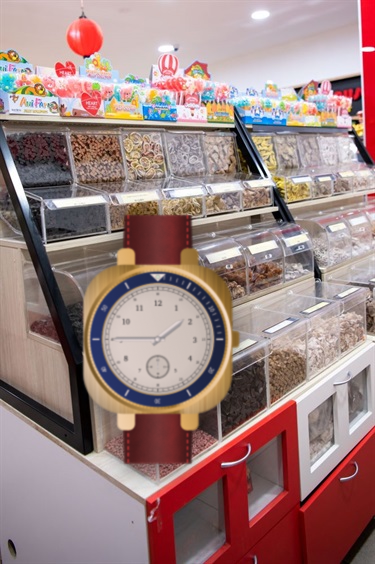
1 h 45 min
